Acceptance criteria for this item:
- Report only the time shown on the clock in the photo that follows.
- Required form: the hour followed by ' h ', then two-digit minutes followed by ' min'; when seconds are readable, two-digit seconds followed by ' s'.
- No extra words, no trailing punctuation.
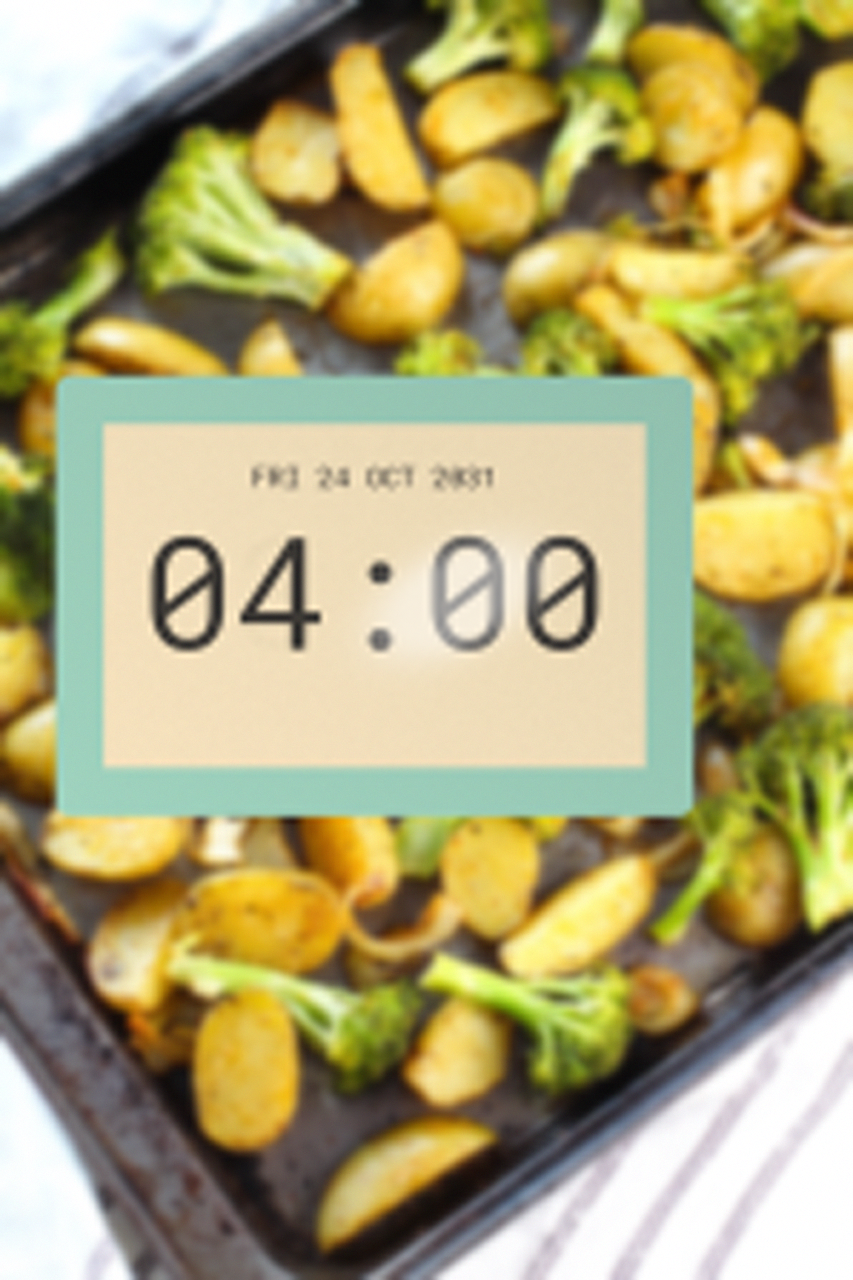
4 h 00 min
